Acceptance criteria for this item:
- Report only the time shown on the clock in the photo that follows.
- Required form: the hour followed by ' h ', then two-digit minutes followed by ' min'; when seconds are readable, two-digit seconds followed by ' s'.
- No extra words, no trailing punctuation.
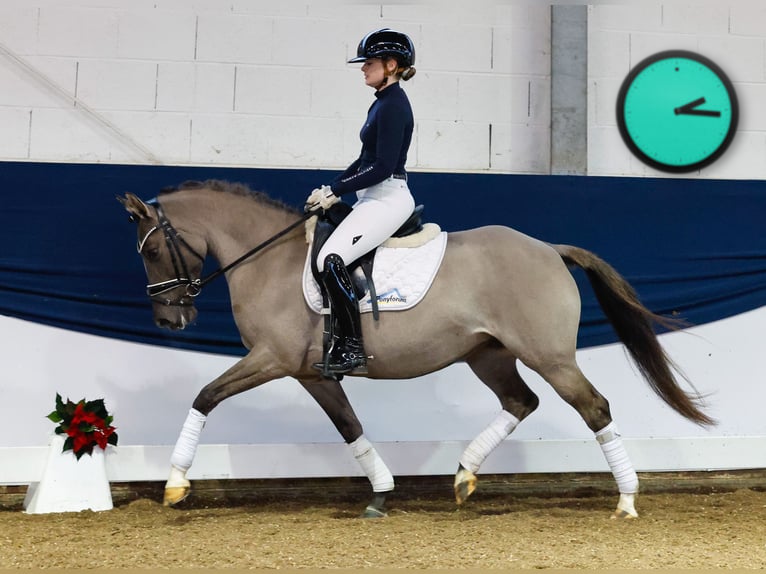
2 h 16 min
